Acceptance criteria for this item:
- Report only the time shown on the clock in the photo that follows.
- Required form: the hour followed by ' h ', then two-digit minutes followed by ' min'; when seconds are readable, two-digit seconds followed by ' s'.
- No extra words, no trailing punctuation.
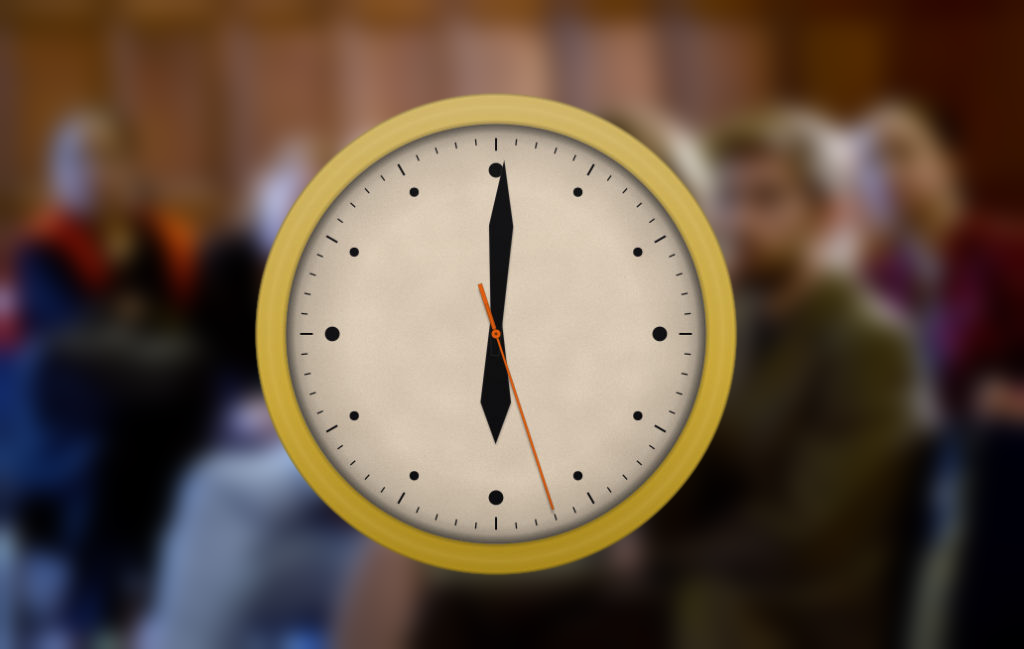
6 h 00 min 27 s
